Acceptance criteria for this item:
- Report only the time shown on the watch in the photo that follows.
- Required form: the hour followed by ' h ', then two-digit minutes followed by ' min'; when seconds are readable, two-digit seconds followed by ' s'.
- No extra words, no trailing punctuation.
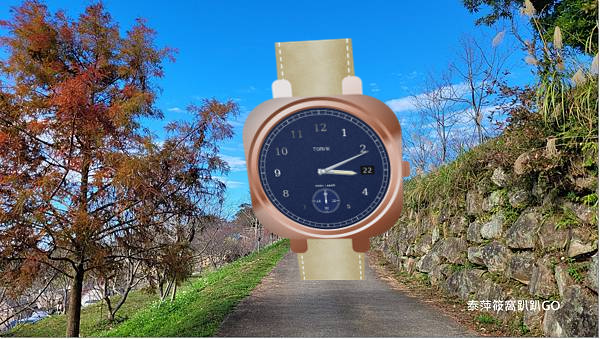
3 h 11 min
